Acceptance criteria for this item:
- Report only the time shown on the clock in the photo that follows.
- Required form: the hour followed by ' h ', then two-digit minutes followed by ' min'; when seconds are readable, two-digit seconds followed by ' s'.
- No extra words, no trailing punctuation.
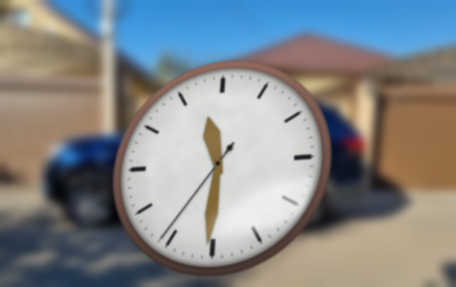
11 h 30 min 36 s
